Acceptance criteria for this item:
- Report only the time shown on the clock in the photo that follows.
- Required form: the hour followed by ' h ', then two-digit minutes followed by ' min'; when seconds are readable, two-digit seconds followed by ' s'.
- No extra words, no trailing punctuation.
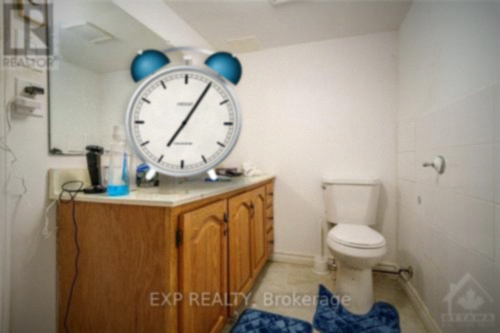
7 h 05 min
